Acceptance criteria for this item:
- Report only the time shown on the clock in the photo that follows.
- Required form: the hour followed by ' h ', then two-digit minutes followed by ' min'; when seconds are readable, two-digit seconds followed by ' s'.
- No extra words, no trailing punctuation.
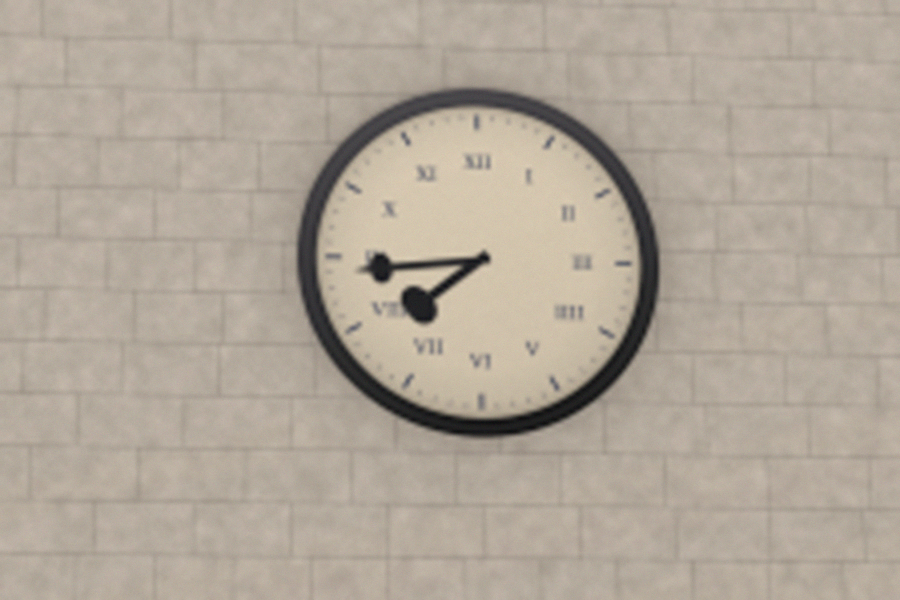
7 h 44 min
